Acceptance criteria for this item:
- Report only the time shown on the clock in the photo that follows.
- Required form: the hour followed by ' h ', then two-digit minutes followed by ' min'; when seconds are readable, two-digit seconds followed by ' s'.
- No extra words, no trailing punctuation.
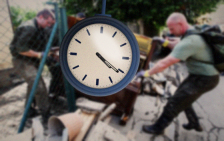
4 h 21 min
